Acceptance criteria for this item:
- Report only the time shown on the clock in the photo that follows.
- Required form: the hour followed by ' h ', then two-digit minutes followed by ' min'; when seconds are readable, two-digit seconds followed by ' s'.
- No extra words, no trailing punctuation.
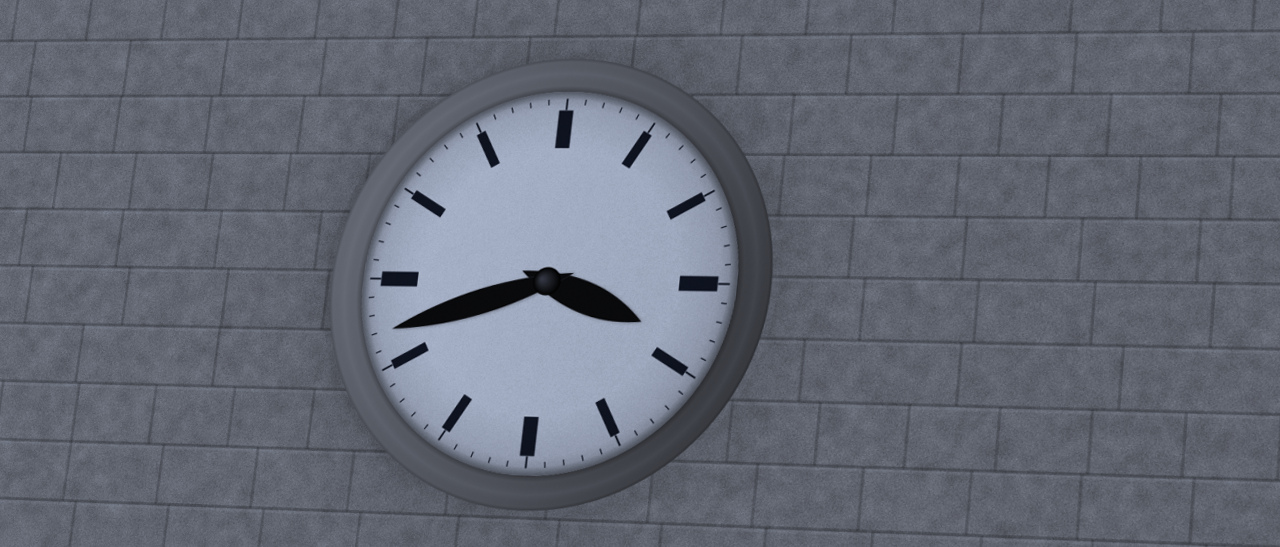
3 h 42 min
